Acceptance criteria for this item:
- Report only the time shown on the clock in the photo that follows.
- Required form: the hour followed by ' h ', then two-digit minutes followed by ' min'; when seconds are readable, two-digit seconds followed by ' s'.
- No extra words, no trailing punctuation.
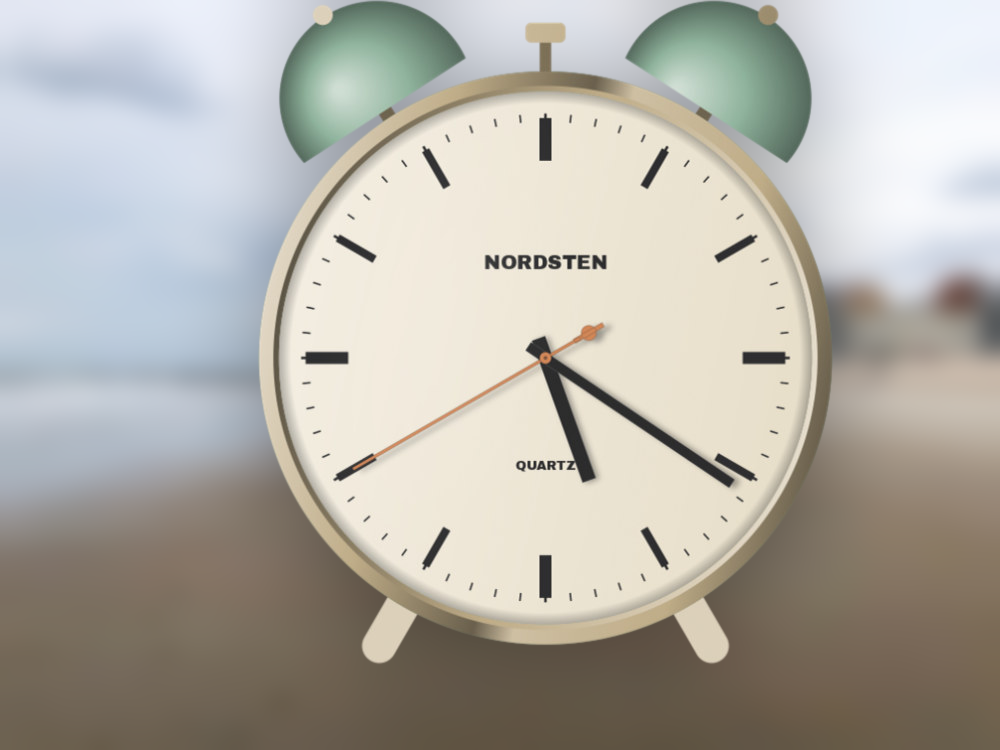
5 h 20 min 40 s
